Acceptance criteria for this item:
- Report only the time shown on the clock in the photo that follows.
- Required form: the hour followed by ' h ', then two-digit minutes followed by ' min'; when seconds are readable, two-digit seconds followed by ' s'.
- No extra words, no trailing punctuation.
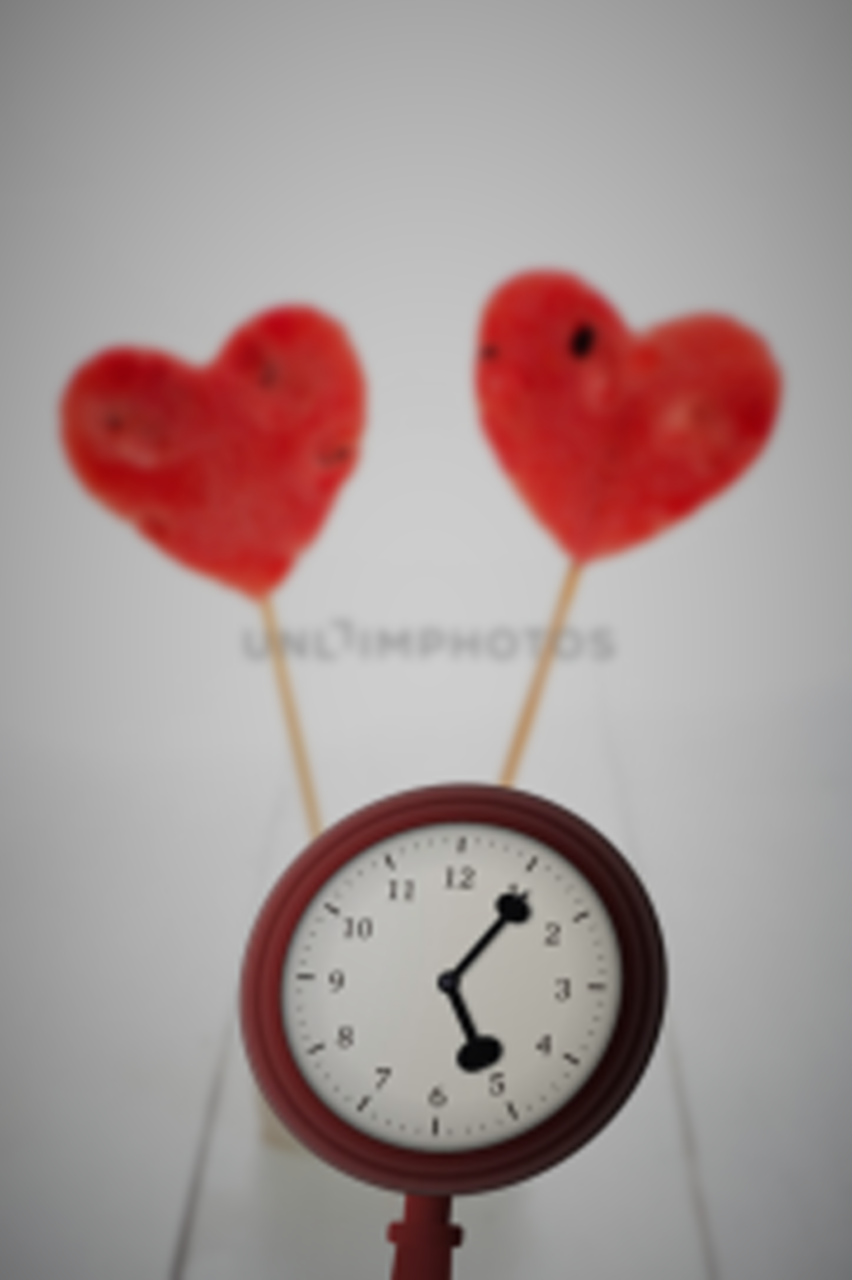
5 h 06 min
